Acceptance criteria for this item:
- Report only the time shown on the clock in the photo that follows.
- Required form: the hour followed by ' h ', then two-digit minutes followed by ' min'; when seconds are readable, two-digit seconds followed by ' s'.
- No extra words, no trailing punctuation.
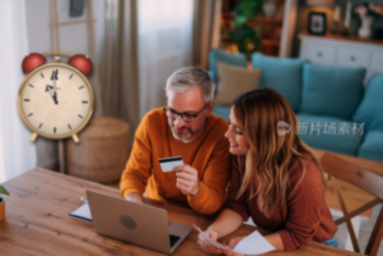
10 h 59 min
